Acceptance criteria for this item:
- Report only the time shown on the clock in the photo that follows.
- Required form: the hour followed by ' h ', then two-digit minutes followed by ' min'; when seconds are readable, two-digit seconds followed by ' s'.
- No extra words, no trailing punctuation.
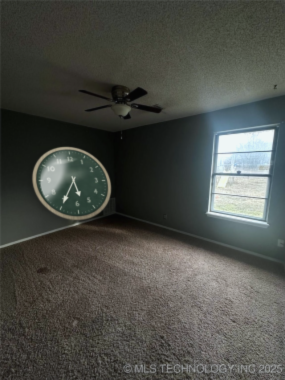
5 h 35 min
